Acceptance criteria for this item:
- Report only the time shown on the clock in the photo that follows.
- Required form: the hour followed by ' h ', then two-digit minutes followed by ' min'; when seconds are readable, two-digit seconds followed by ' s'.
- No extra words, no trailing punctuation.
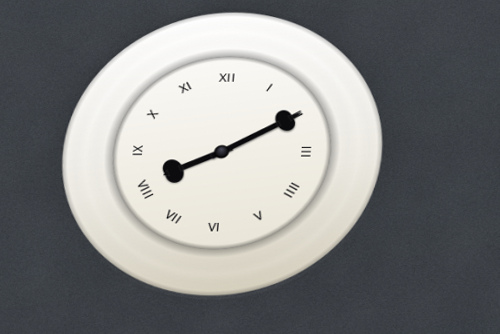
8 h 10 min
